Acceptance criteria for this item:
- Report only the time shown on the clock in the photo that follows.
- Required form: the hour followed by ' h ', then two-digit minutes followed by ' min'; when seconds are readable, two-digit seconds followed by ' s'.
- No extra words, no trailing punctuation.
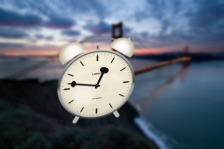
12 h 47 min
